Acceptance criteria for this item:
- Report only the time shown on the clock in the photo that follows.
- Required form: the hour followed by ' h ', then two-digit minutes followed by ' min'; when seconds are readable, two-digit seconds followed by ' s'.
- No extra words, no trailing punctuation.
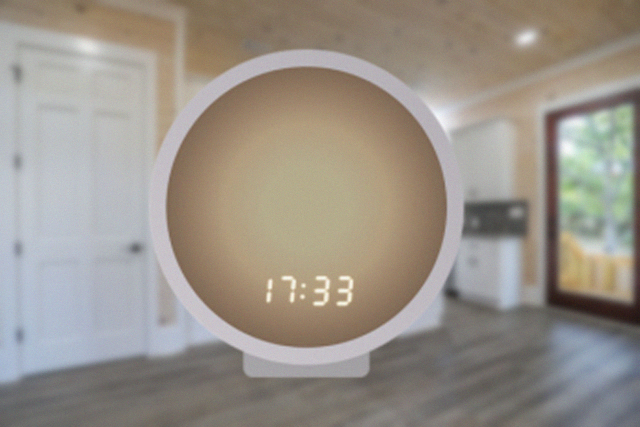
17 h 33 min
